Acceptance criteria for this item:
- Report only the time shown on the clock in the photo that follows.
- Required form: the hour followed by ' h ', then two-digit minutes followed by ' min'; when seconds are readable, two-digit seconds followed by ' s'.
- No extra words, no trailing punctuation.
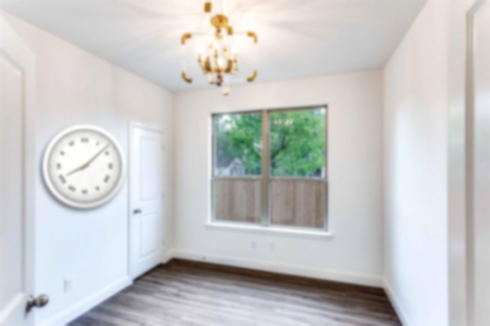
8 h 08 min
